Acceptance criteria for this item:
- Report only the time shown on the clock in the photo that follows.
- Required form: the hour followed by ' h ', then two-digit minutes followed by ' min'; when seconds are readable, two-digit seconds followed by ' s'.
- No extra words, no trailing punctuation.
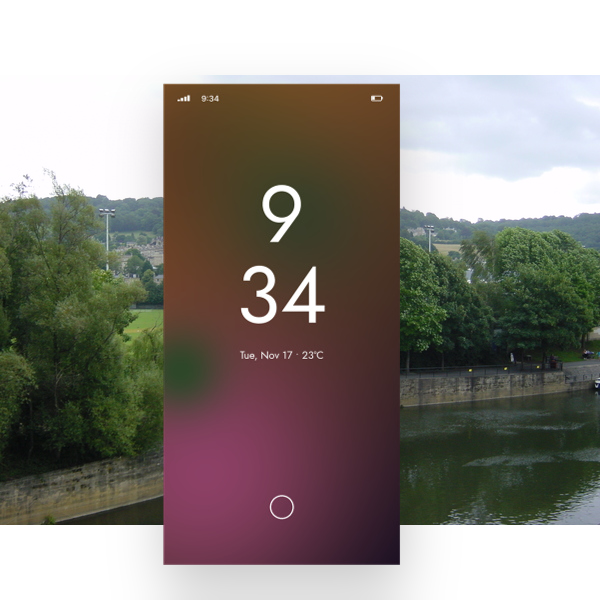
9 h 34 min
